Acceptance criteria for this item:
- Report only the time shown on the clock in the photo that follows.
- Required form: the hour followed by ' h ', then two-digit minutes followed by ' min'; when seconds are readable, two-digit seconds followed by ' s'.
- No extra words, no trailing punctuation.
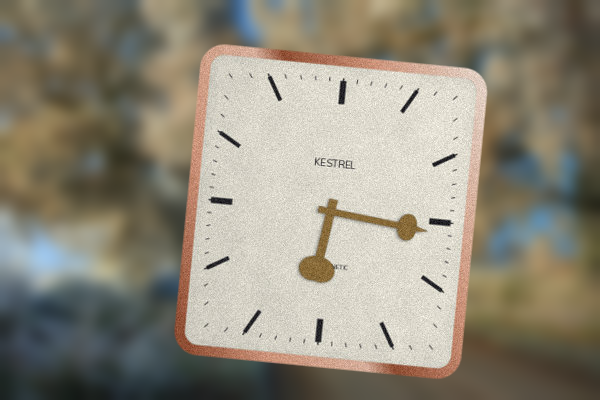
6 h 16 min
